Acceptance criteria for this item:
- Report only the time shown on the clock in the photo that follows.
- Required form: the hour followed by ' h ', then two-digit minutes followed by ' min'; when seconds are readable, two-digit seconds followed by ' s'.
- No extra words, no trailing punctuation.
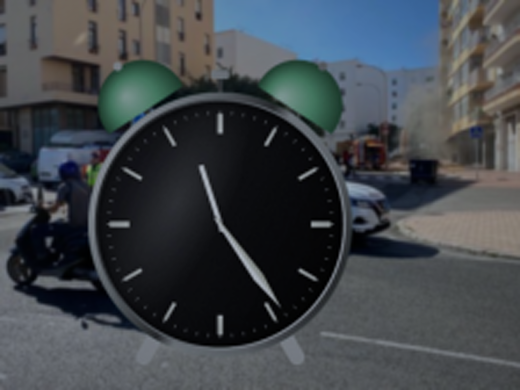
11 h 24 min
